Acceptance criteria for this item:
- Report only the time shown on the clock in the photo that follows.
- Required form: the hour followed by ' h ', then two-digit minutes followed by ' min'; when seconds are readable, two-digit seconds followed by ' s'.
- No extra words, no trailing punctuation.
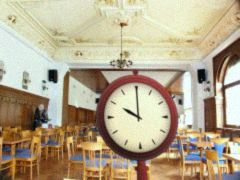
10 h 00 min
